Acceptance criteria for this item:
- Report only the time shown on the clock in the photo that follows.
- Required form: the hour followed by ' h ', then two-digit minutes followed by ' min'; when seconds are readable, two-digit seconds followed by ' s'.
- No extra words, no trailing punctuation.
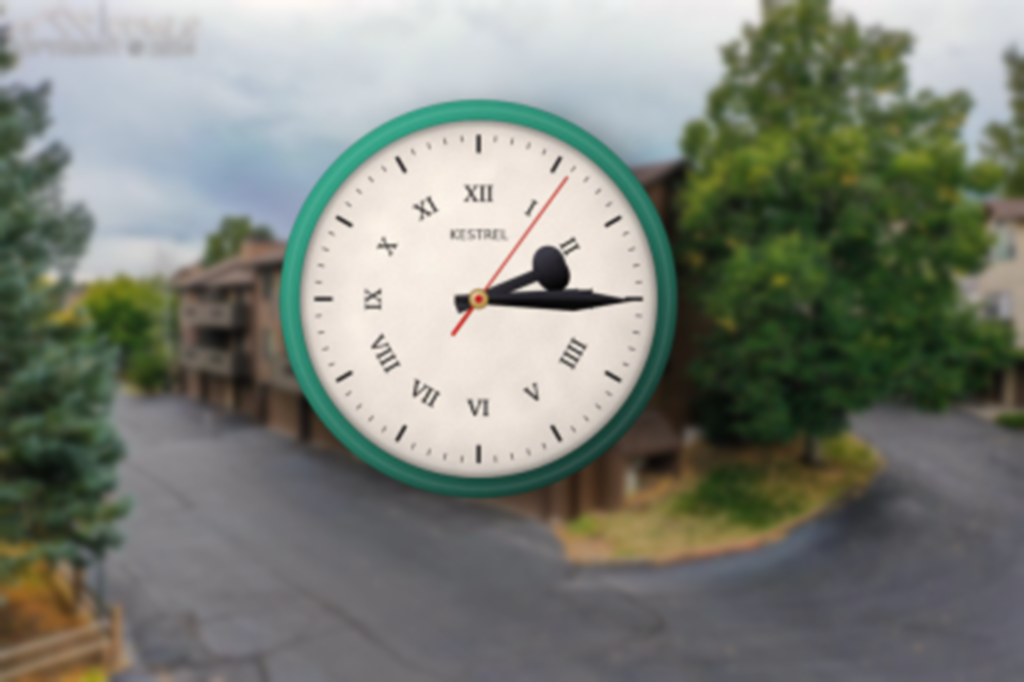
2 h 15 min 06 s
